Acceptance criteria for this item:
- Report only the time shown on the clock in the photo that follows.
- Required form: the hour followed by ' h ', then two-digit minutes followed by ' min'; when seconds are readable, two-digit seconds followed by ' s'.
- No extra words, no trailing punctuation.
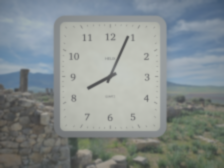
8 h 04 min
